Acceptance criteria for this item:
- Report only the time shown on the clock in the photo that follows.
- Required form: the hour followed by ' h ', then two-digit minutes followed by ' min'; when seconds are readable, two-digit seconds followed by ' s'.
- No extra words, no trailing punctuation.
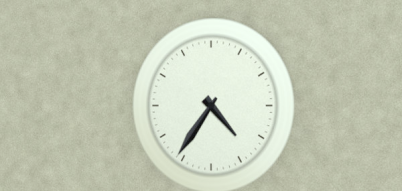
4 h 36 min
